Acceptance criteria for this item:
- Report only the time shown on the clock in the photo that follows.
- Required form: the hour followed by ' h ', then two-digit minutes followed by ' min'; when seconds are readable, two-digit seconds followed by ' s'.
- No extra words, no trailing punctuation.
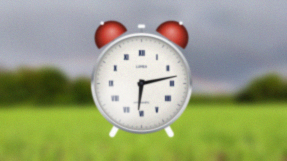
6 h 13 min
